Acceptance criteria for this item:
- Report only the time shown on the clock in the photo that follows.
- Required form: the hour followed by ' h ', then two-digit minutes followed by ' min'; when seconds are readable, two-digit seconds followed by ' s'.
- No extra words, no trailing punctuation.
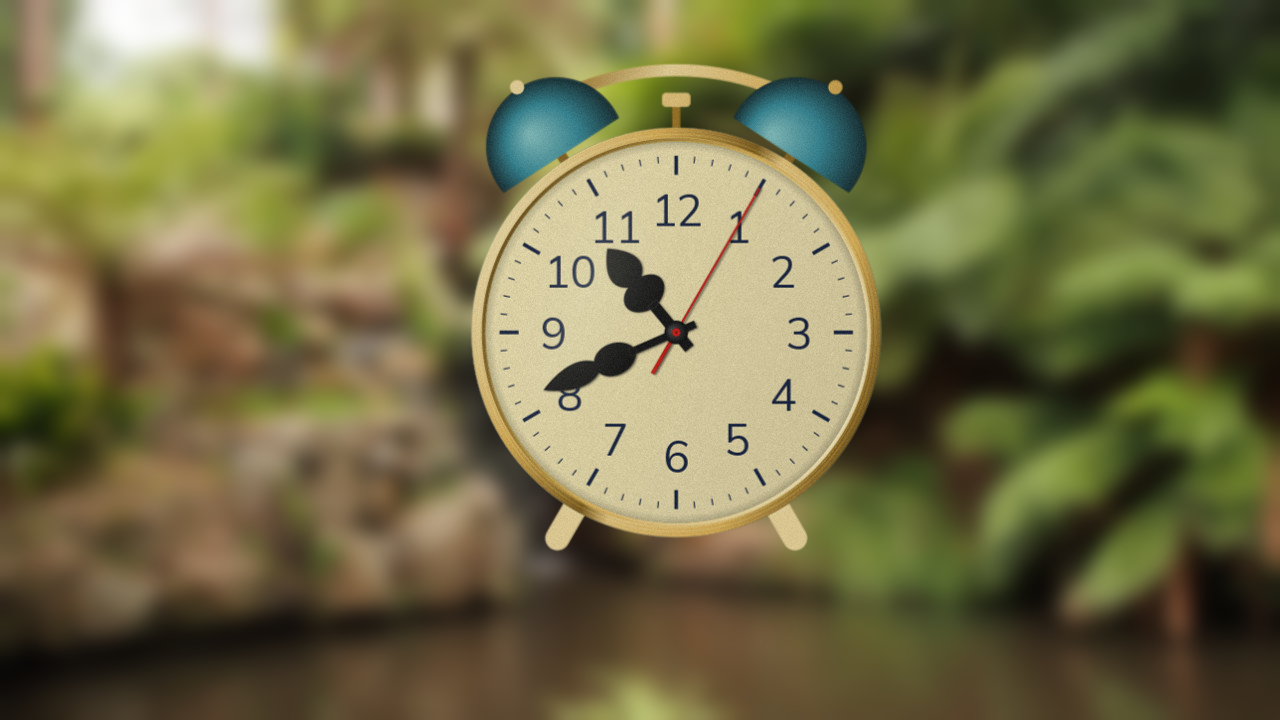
10 h 41 min 05 s
